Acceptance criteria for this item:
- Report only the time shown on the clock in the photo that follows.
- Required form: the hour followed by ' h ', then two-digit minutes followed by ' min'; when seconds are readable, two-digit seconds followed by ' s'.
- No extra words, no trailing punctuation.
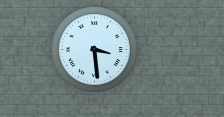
3 h 29 min
